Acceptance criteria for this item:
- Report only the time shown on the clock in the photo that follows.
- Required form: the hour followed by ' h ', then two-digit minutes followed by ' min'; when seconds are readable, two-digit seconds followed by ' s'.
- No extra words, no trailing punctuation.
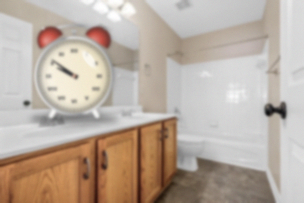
9 h 51 min
